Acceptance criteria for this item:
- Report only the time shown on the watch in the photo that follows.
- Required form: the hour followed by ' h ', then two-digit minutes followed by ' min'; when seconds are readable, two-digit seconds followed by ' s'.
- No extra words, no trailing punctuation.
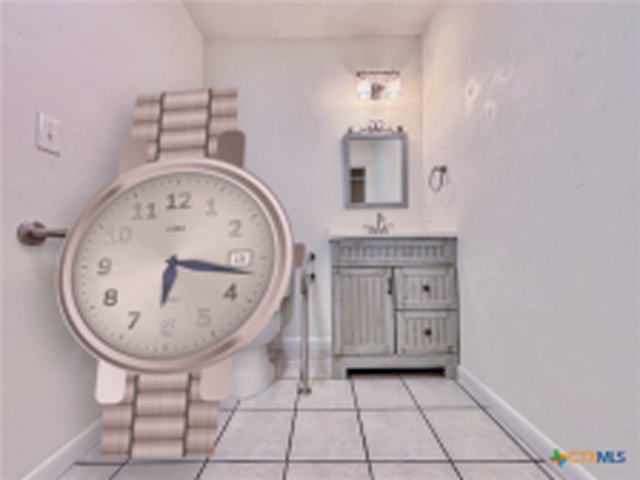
6 h 17 min
